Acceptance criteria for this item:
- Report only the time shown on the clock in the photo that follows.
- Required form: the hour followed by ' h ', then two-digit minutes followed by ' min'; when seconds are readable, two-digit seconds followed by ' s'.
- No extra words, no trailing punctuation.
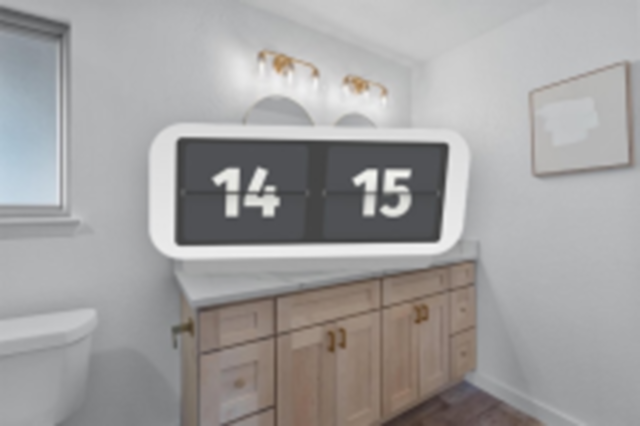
14 h 15 min
